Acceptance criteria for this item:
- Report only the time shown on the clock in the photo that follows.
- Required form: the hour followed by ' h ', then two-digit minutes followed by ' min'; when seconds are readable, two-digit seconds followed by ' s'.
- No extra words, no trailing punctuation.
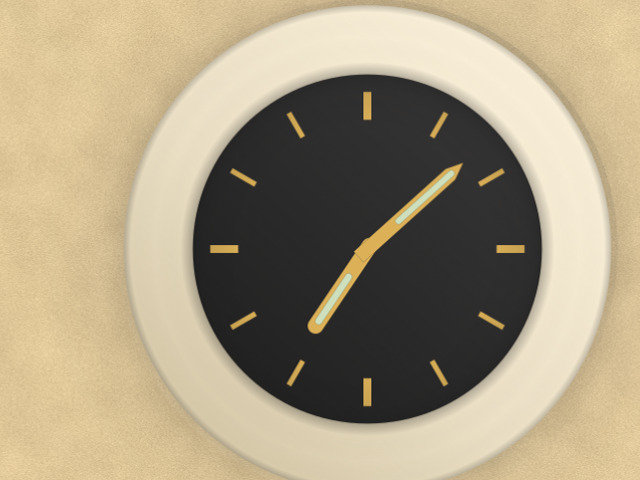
7 h 08 min
